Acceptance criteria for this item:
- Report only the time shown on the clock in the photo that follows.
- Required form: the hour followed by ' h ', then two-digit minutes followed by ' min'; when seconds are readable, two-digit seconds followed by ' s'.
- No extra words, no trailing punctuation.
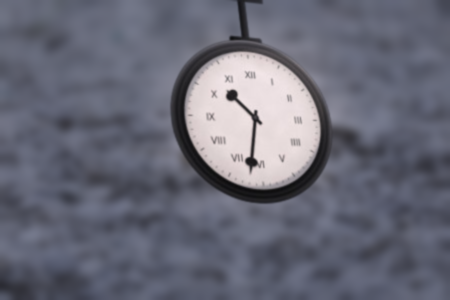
10 h 32 min
